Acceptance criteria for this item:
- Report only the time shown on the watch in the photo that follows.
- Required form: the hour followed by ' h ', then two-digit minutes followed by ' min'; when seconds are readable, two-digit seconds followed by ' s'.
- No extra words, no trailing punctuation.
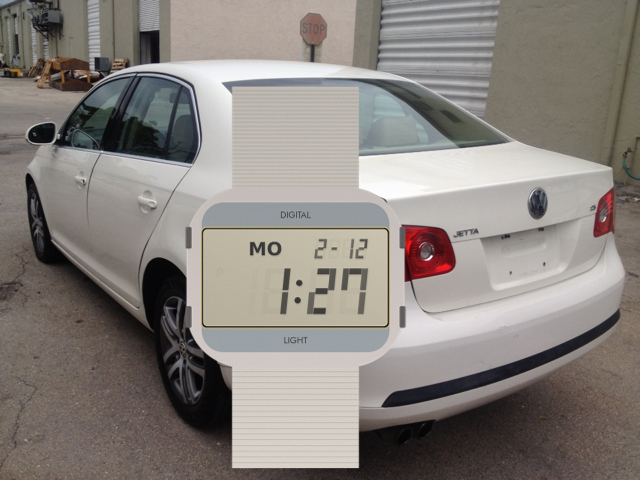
1 h 27 min
